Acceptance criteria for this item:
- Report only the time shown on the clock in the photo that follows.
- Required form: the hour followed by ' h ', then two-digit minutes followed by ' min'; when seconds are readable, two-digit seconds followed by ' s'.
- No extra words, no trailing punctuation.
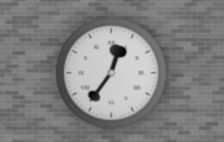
12 h 36 min
